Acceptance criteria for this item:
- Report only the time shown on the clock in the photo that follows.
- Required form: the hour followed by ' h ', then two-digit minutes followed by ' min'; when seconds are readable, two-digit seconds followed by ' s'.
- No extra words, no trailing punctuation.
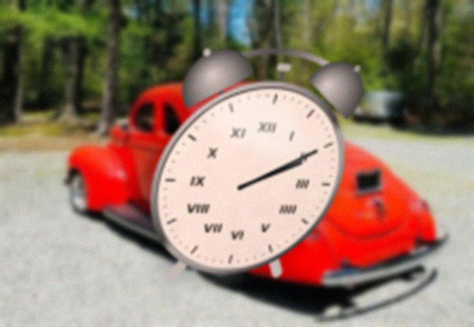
2 h 10 min
